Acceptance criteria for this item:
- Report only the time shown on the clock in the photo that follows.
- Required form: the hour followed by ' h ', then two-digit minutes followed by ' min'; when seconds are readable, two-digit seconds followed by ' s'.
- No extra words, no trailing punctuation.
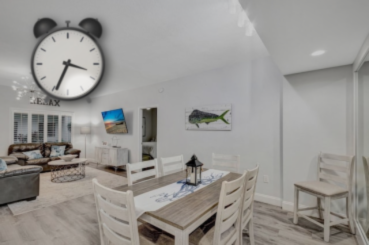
3 h 34 min
